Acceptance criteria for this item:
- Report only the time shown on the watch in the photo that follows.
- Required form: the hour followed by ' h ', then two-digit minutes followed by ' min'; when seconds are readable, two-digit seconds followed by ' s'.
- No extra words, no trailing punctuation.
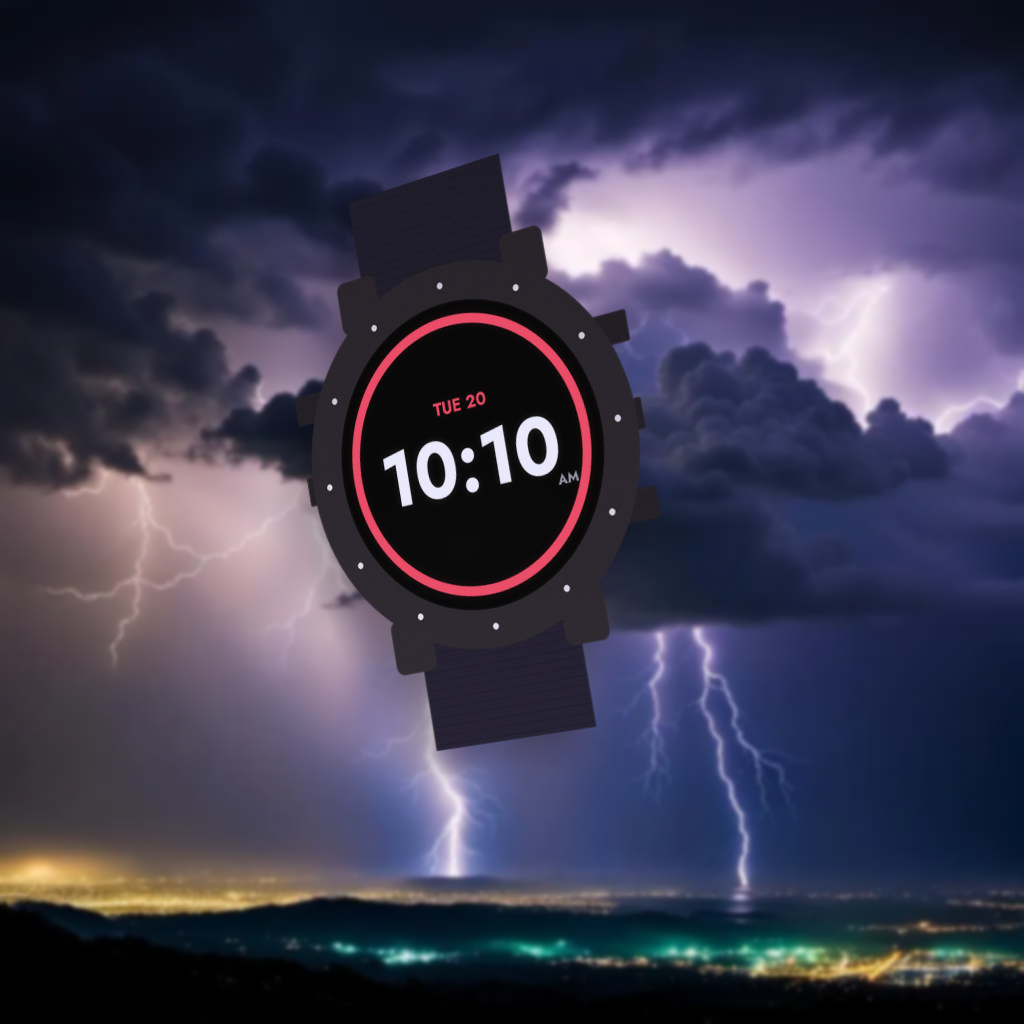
10 h 10 min
